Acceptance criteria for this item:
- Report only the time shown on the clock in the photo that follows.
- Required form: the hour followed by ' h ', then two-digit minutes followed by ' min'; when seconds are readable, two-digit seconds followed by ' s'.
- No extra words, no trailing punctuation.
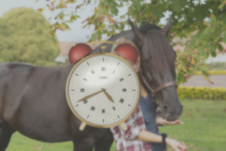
4 h 41 min
